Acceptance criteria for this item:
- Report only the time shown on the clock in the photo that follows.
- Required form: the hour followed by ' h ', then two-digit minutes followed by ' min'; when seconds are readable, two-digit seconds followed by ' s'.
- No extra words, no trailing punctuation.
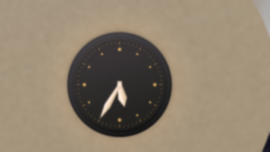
5 h 35 min
